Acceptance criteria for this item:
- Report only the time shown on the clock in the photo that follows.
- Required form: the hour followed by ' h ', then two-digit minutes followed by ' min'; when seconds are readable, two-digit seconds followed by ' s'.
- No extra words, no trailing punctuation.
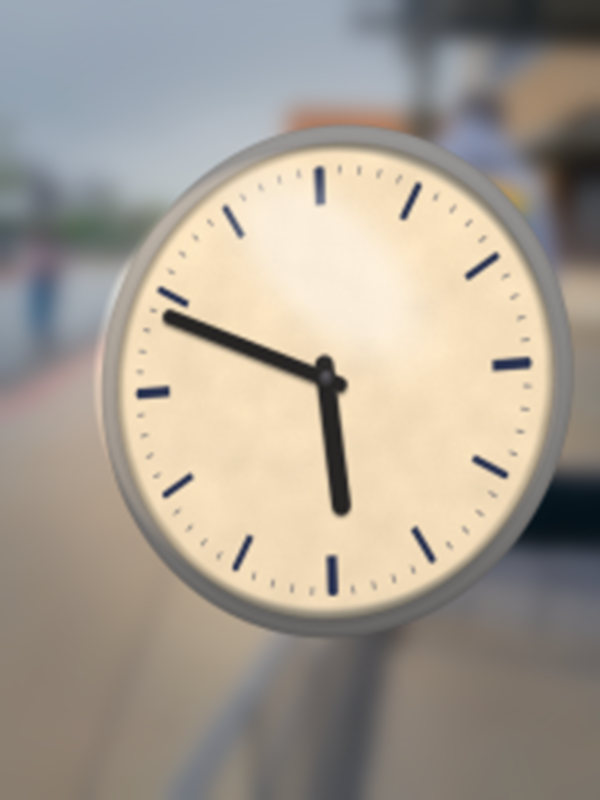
5 h 49 min
